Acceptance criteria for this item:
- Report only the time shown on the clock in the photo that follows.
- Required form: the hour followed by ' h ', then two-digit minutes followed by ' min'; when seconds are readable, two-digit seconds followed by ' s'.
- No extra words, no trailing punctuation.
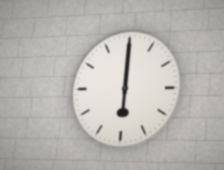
6 h 00 min
